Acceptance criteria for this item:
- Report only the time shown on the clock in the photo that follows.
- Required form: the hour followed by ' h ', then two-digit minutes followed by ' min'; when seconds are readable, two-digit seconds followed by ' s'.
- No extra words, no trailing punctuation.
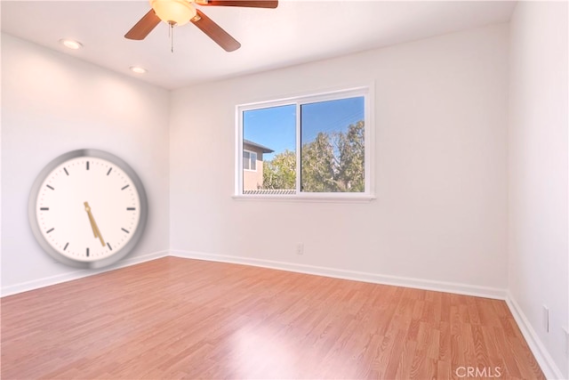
5 h 26 min
